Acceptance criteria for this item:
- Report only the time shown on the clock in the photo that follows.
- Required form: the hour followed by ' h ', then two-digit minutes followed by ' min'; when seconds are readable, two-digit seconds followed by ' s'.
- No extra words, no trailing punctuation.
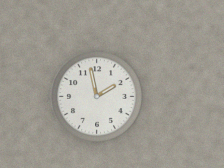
1 h 58 min
